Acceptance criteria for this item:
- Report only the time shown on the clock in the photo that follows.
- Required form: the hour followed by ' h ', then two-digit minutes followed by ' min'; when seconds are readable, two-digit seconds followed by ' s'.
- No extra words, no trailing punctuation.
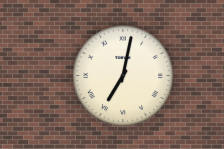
7 h 02 min
